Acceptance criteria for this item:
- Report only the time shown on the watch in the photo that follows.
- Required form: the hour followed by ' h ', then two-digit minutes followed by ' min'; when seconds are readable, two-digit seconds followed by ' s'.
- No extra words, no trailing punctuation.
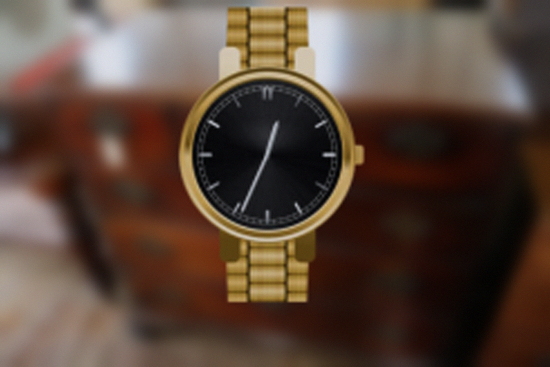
12 h 34 min
